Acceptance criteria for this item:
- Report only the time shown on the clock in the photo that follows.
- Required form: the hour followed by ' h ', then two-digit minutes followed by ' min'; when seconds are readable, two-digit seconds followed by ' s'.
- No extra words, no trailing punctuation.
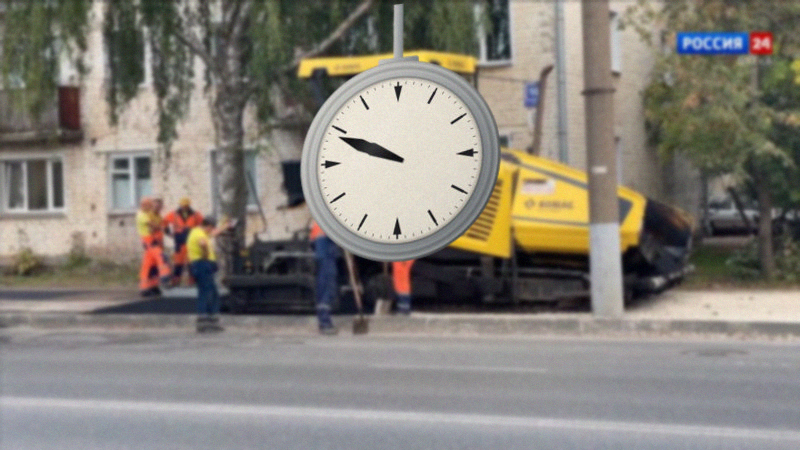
9 h 49 min
